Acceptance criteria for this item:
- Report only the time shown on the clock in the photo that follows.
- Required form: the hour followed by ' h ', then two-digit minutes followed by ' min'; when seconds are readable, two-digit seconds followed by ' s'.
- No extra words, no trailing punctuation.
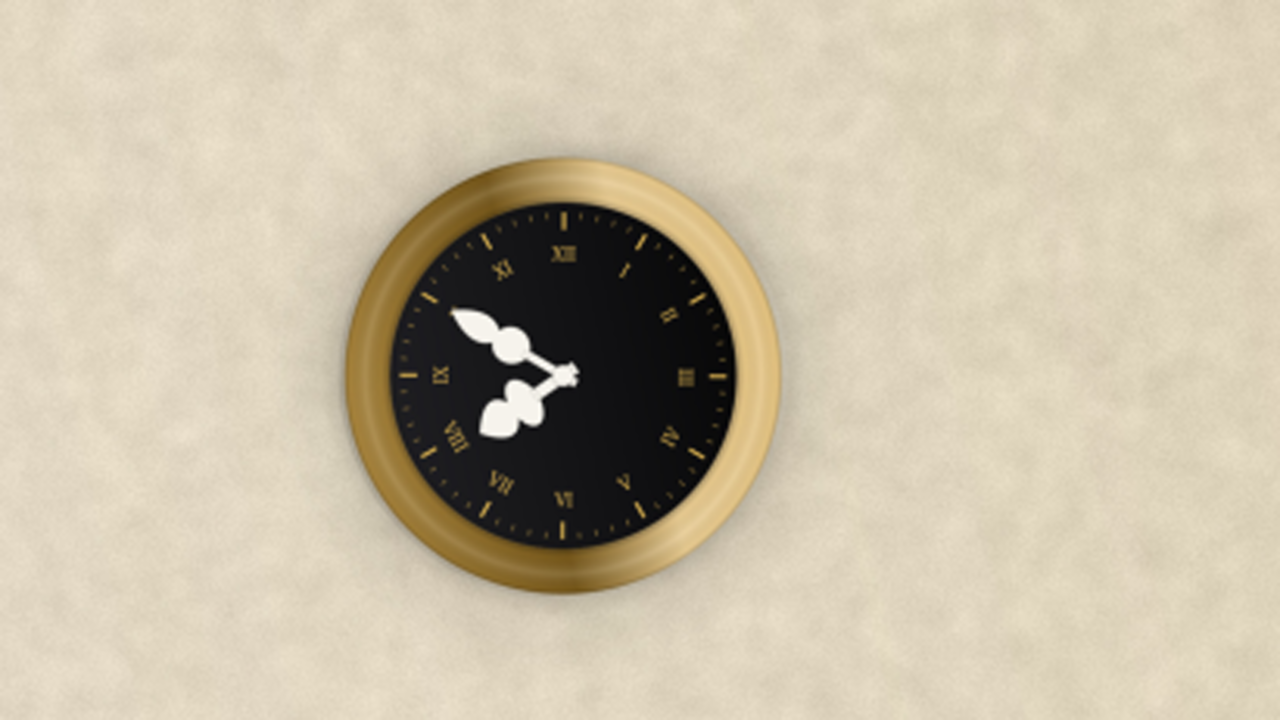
7 h 50 min
